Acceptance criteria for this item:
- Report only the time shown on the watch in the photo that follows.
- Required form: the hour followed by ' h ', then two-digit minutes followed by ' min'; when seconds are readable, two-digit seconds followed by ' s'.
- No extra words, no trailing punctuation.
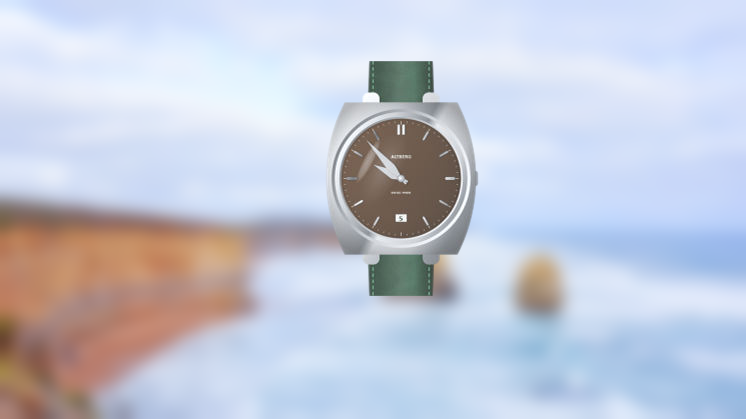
9 h 53 min
